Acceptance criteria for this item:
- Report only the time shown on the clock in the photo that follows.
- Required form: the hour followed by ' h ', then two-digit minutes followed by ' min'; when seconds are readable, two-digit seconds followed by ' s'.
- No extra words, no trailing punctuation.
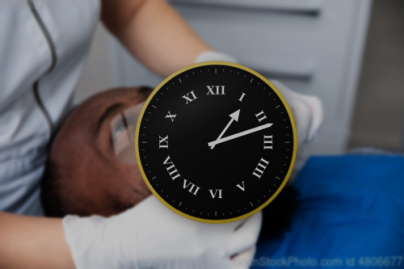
1 h 12 min
